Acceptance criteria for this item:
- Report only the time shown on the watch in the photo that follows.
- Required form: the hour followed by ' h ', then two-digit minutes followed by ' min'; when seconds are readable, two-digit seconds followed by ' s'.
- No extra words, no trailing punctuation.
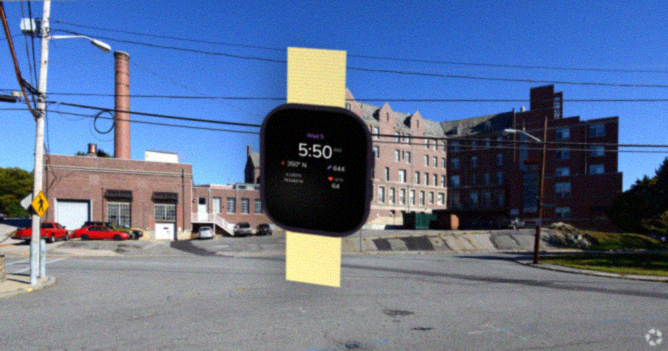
5 h 50 min
